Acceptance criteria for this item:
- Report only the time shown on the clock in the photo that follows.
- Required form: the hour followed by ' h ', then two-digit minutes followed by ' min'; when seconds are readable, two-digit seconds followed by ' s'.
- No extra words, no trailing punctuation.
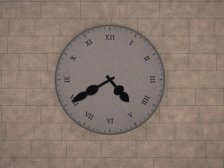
4 h 40 min
